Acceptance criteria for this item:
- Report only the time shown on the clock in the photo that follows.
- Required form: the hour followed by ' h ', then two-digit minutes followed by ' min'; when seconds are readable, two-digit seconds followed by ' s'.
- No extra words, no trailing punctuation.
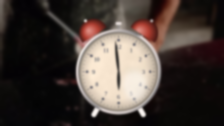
5 h 59 min
